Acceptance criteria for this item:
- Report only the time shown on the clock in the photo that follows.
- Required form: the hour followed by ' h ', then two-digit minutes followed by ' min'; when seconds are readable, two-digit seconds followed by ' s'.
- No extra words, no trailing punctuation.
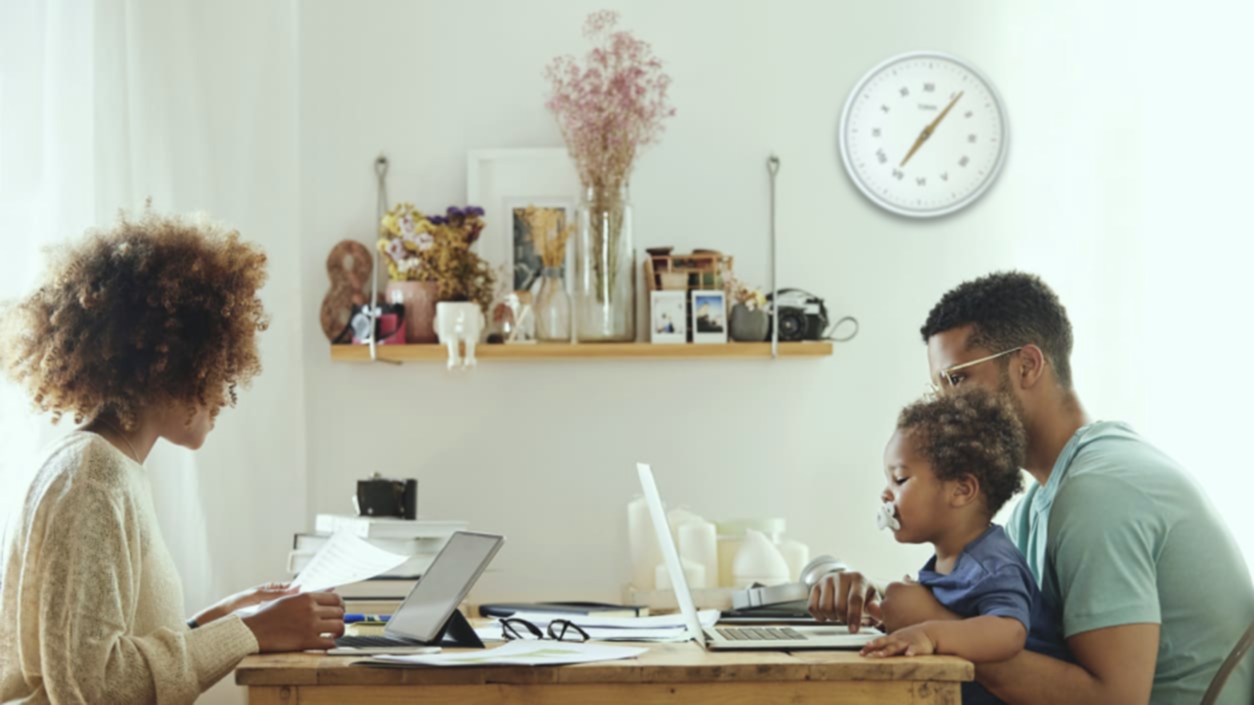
7 h 06 min
